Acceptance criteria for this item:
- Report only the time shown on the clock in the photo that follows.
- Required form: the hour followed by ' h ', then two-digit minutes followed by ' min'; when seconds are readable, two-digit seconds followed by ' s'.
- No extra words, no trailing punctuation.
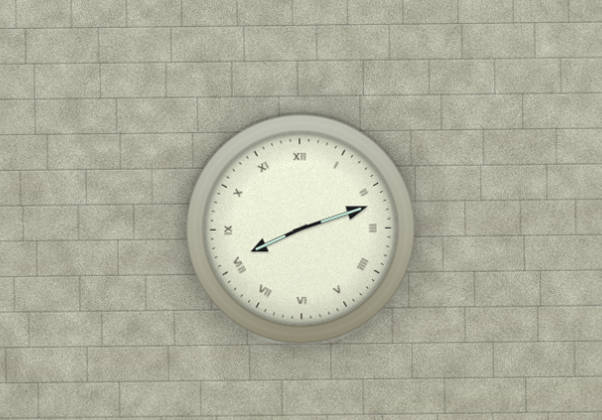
8 h 12 min
